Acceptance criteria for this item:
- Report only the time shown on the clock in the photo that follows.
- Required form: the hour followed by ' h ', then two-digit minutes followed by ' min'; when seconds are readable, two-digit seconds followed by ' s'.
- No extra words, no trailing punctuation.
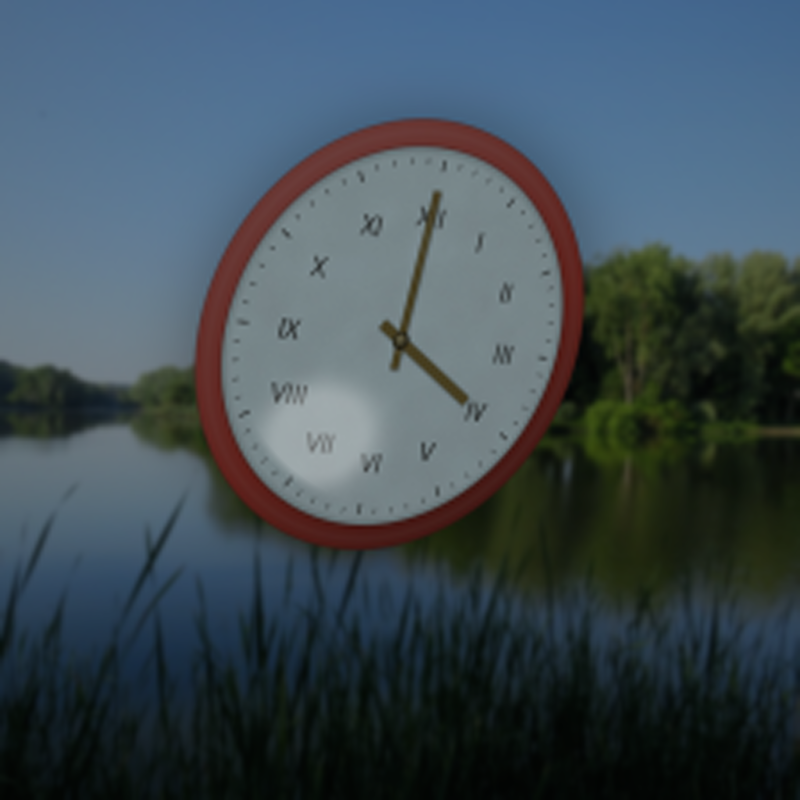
4 h 00 min
